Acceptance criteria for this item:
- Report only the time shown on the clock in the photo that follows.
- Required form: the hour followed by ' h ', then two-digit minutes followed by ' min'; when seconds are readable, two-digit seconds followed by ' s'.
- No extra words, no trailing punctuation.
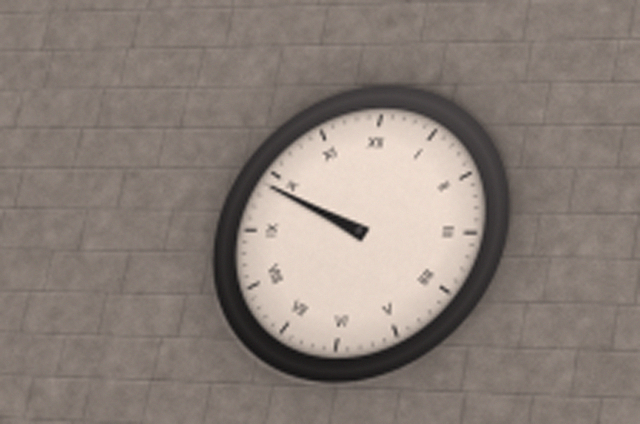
9 h 49 min
